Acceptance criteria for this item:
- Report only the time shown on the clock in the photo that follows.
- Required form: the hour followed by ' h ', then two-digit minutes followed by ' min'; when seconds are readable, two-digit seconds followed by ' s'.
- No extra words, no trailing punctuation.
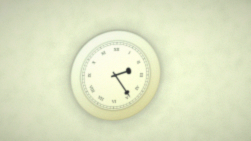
2 h 24 min
